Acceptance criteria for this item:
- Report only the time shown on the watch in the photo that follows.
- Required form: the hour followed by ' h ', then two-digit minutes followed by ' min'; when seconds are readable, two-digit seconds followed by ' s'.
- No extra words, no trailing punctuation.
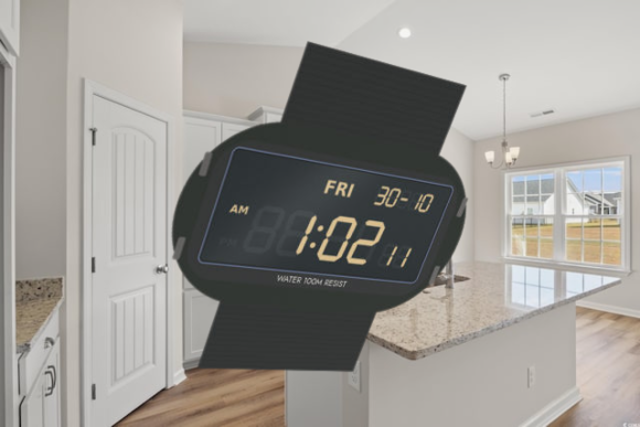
1 h 02 min 11 s
